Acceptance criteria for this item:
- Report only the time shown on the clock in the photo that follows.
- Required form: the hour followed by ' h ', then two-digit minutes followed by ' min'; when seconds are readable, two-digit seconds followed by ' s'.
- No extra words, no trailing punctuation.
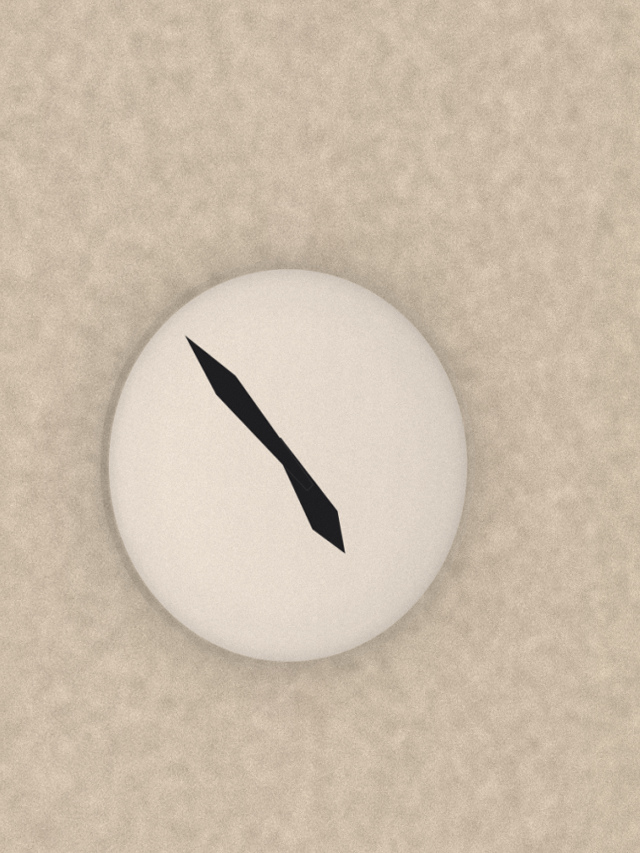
4 h 53 min
